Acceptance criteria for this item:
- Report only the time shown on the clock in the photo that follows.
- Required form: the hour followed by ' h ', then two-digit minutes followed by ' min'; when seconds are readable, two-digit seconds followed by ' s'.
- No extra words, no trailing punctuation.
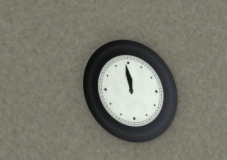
11 h 59 min
